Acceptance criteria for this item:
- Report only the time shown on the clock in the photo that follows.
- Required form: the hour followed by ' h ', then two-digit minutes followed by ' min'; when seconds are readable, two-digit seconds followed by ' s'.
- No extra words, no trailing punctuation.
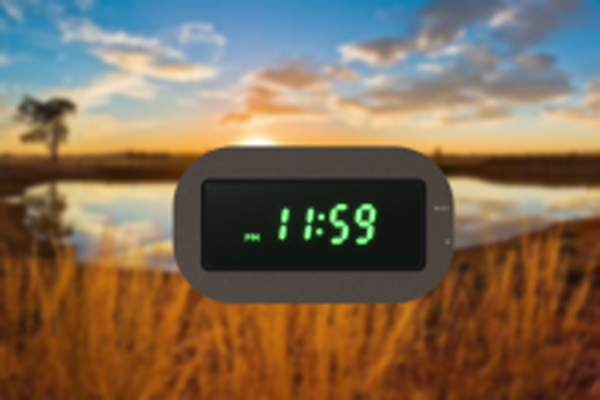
11 h 59 min
